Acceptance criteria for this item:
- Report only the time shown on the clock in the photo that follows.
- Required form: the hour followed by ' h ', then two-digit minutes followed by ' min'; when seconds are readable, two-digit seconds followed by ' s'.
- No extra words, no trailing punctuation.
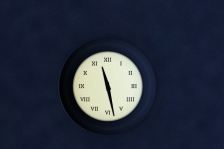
11 h 28 min
